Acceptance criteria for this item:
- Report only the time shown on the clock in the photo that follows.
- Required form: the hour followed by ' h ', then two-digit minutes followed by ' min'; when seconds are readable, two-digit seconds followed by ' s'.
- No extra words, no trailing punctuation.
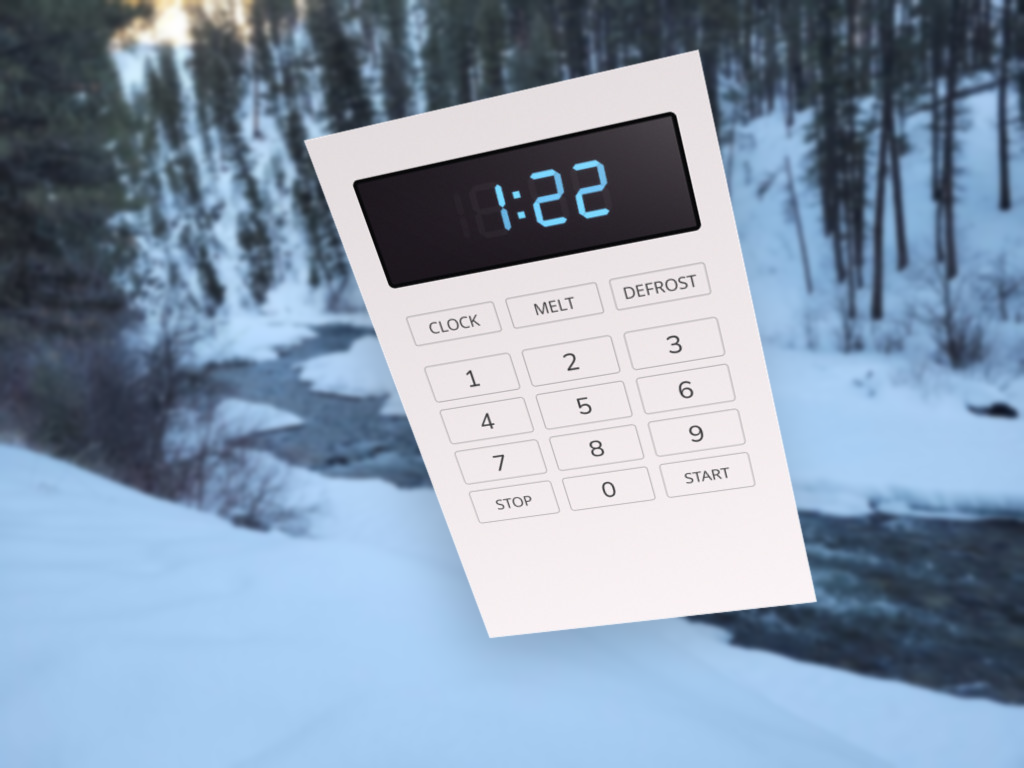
1 h 22 min
